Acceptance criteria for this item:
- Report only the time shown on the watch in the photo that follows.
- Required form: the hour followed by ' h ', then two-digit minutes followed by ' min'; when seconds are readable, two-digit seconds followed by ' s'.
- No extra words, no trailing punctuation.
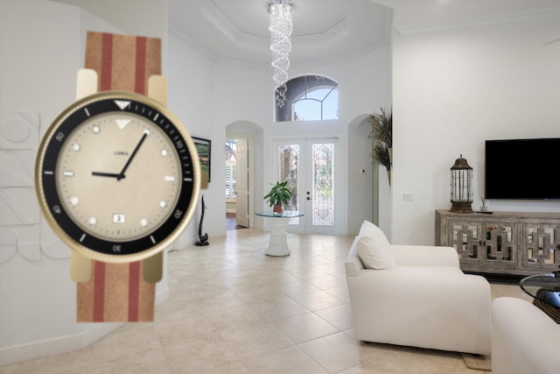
9 h 05 min
